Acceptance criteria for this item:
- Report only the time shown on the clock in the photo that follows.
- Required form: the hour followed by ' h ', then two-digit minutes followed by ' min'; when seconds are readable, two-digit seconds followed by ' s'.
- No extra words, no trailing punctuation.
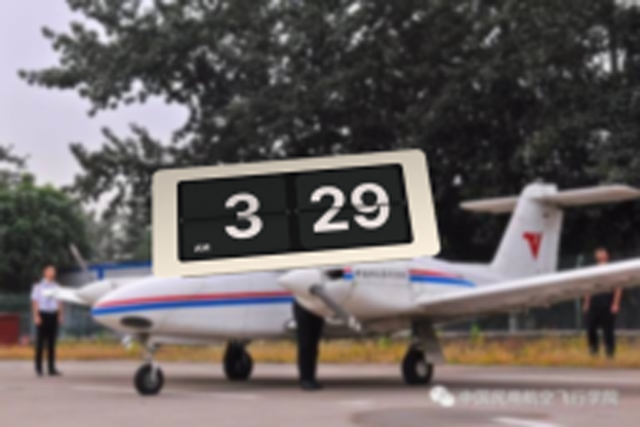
3 h 29 min
